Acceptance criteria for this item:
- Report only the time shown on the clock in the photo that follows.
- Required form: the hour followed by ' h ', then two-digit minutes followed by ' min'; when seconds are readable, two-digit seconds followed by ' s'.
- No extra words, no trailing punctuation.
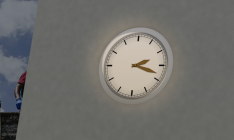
2 h 18 min
